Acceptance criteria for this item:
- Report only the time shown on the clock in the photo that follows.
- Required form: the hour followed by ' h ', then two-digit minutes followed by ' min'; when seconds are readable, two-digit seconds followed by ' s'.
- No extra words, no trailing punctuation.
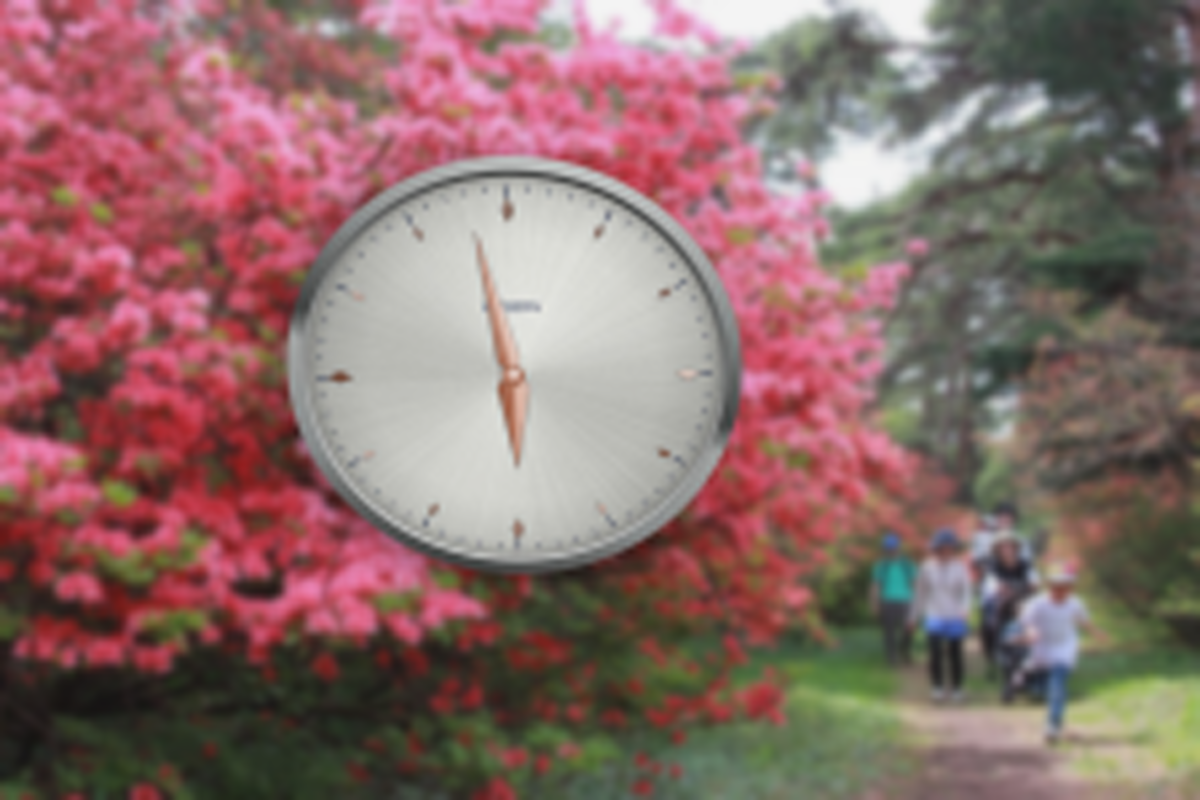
5 h 58 min
